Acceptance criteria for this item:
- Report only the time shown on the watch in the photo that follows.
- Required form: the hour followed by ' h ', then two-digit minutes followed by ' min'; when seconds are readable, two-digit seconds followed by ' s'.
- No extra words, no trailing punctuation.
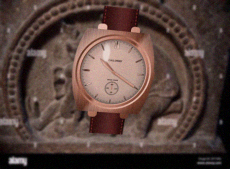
10 h 20 min
